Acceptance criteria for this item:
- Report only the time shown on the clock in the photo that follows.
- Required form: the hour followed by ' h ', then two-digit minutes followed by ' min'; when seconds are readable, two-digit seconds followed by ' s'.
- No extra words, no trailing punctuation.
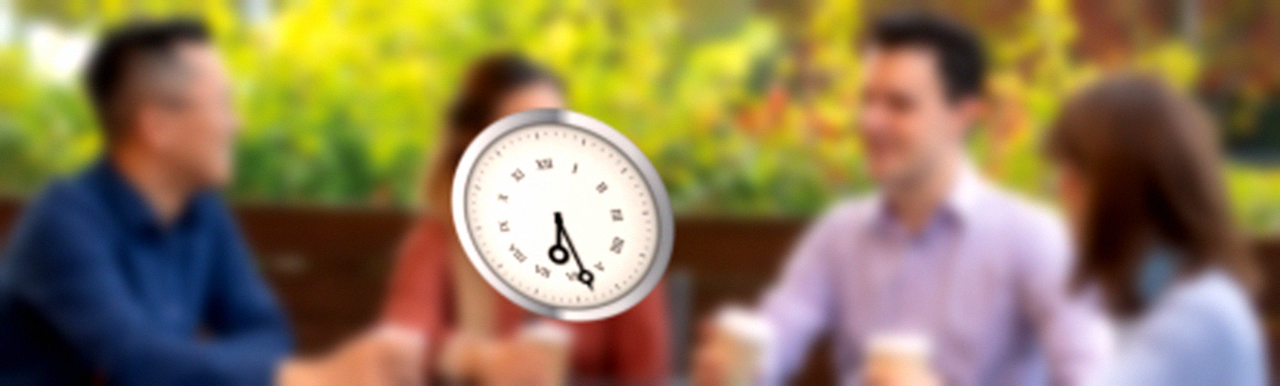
6 h 28 min
